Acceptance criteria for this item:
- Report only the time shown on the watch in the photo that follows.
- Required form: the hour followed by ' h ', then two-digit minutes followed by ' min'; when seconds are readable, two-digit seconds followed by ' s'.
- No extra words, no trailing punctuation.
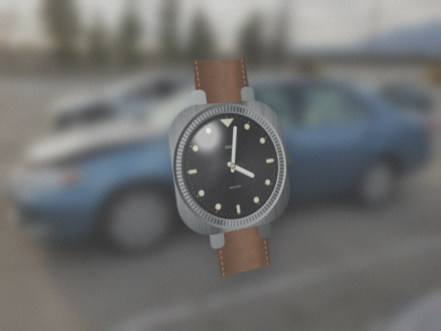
4 h 02 min
